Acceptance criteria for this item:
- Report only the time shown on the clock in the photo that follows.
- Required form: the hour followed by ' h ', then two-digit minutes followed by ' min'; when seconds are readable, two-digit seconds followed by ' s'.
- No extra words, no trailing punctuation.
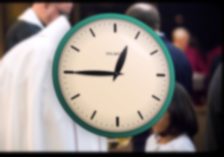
12 h 45 min
